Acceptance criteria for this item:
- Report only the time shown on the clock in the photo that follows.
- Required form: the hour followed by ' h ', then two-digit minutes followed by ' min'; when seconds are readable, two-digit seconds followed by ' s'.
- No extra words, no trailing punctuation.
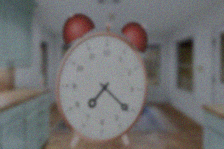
7 h 21 min
